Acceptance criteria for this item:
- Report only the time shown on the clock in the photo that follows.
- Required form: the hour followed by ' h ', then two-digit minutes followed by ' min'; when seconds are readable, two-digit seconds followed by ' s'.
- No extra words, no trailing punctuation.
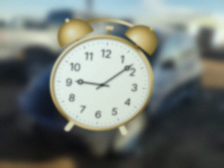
9 h 08 min
